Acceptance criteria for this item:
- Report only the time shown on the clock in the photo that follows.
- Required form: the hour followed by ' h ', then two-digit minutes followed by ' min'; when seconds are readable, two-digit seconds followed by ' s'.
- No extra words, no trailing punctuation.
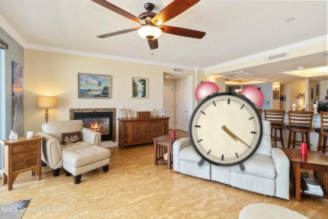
4 h 20 min
